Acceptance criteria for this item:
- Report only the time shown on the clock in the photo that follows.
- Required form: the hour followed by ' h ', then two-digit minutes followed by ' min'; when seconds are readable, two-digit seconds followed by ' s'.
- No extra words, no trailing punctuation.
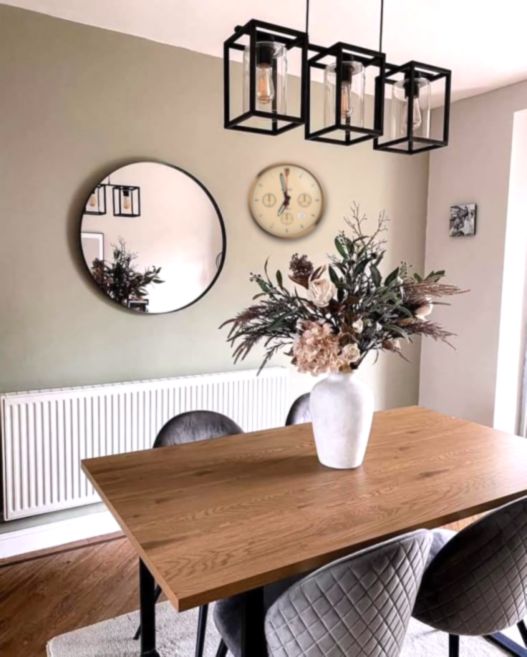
6 h 58 min
